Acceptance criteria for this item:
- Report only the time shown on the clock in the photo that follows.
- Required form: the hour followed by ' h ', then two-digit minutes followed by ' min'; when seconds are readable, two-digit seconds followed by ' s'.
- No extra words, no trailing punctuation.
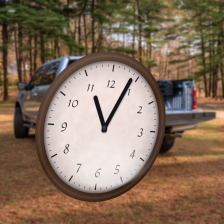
11 h 04 min
